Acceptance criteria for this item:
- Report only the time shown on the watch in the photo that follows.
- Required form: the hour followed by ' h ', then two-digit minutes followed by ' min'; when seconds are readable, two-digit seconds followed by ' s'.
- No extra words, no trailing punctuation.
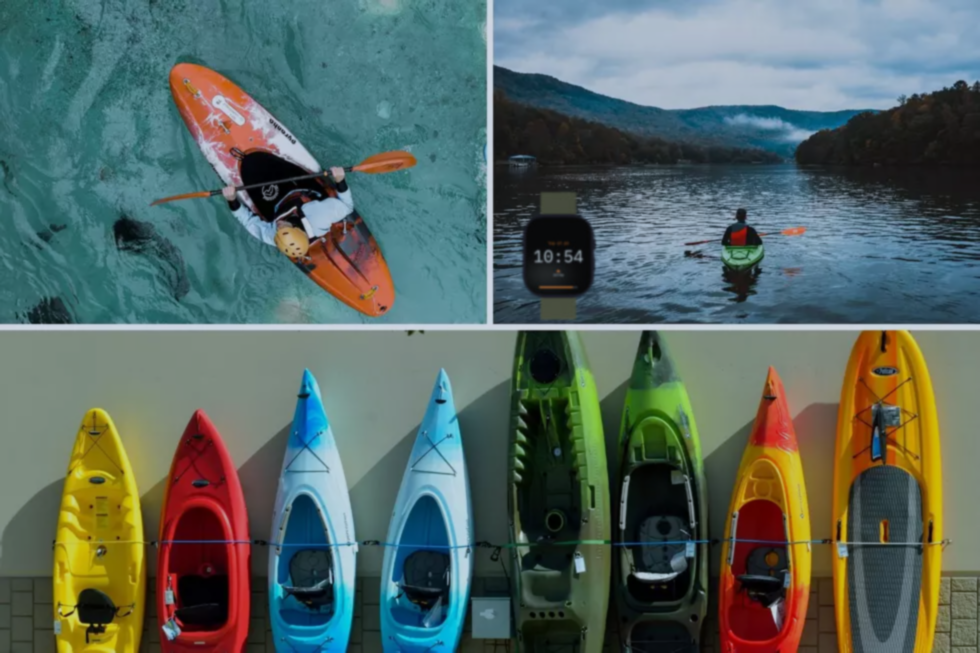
10 h 54 min
